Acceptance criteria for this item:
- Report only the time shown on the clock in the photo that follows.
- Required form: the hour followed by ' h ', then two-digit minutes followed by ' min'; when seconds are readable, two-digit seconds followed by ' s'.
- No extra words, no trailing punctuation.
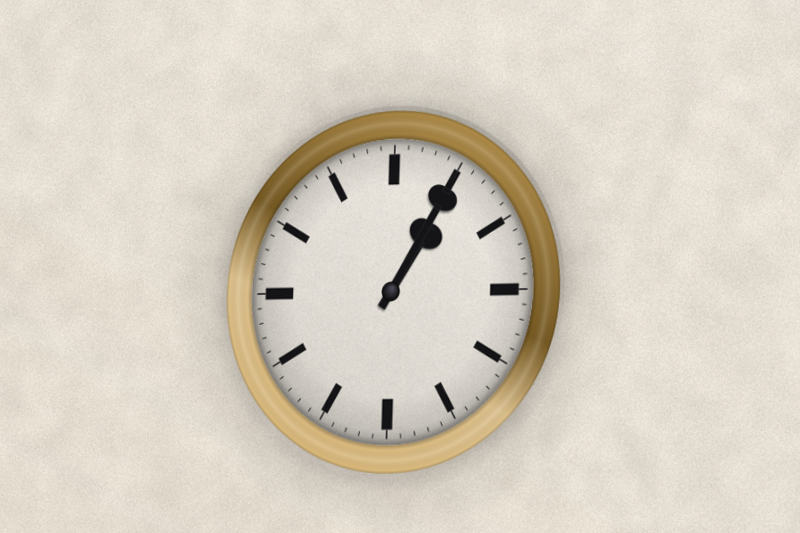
1 h 05 min
